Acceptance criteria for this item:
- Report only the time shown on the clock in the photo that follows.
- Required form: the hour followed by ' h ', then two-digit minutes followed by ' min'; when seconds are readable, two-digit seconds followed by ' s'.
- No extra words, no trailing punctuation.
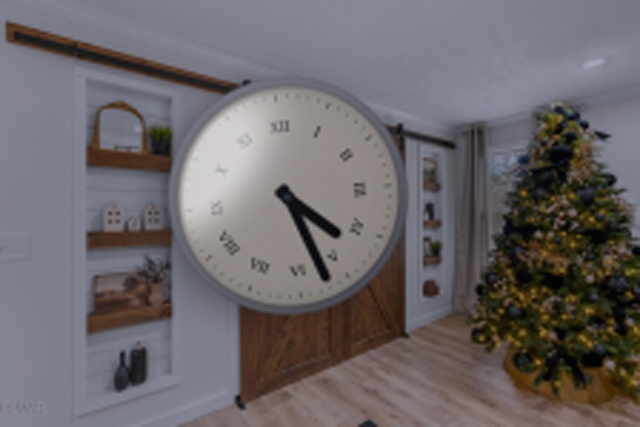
4 h 27 min
